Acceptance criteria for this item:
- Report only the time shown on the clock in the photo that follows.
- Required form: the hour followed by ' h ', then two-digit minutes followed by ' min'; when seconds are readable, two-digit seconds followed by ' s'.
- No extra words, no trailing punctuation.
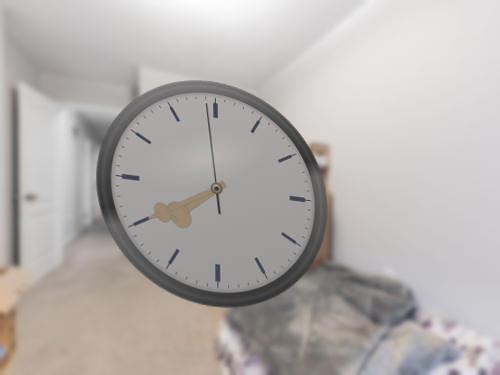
7 h 39 min 59 s
